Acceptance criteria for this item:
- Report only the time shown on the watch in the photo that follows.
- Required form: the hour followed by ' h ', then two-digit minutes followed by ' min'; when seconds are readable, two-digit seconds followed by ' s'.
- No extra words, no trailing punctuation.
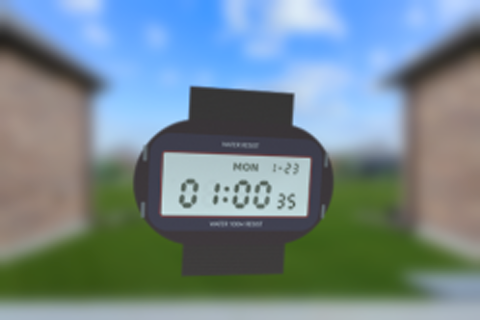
1 h 00 min 35 s
